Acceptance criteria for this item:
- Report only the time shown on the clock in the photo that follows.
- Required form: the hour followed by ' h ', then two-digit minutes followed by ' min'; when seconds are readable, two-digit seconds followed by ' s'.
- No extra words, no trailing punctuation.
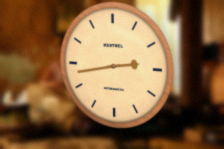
2 h 43 min
